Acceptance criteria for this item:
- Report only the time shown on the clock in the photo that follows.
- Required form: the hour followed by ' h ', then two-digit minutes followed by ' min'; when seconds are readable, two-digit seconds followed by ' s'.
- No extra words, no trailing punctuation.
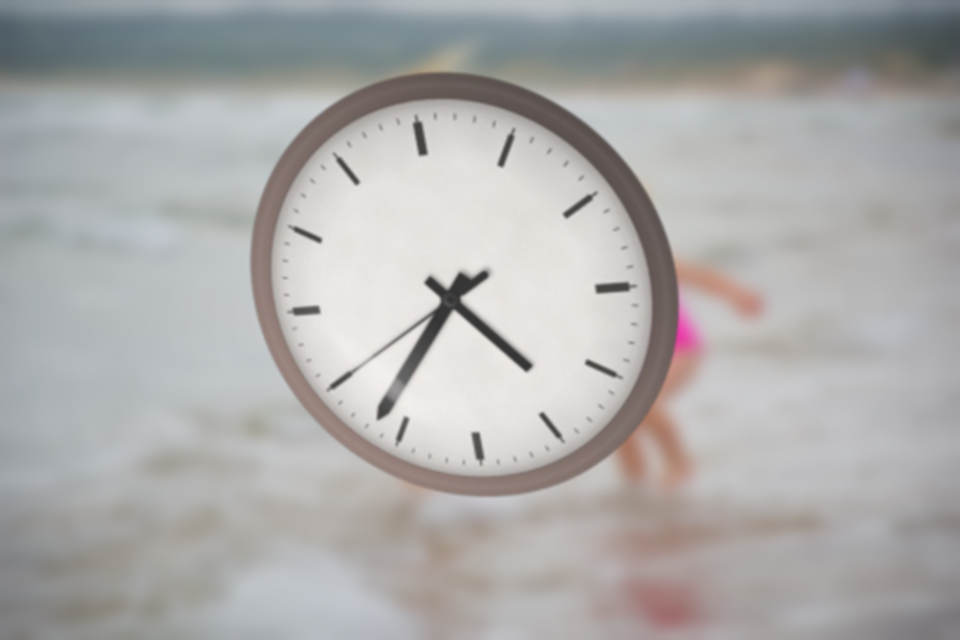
4 h 36 min 40 s
